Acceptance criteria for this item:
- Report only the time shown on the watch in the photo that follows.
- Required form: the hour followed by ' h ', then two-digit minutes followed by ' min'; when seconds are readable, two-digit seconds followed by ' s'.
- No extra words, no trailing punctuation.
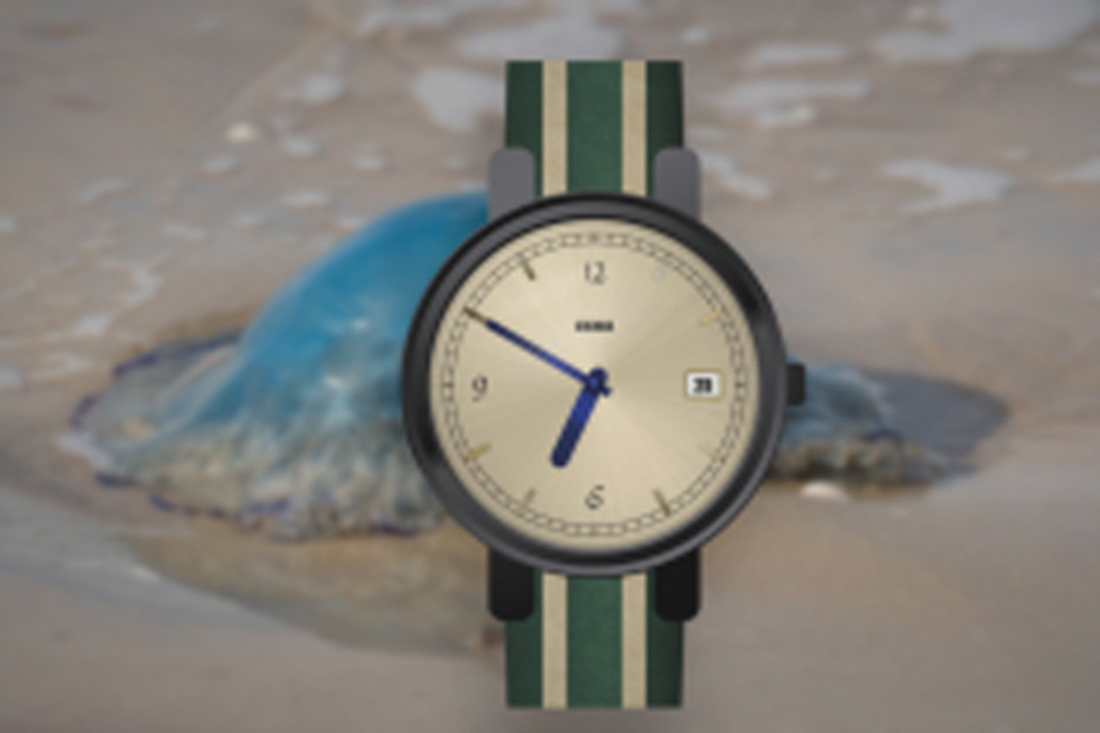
6 h 50 min
